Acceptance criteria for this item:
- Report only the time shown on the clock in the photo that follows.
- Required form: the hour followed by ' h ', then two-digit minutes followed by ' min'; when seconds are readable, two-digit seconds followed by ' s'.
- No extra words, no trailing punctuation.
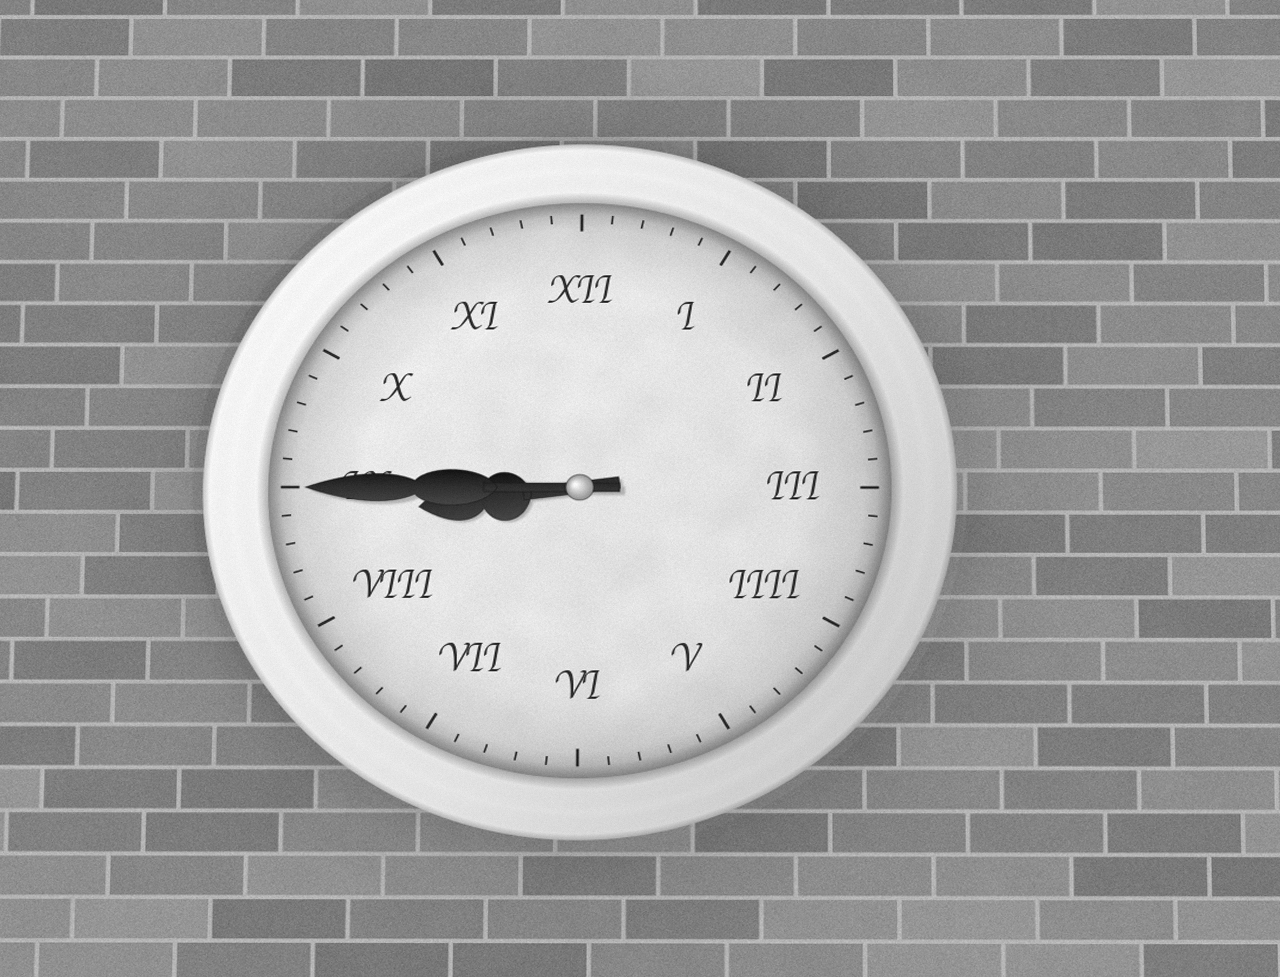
8 h 45 min
